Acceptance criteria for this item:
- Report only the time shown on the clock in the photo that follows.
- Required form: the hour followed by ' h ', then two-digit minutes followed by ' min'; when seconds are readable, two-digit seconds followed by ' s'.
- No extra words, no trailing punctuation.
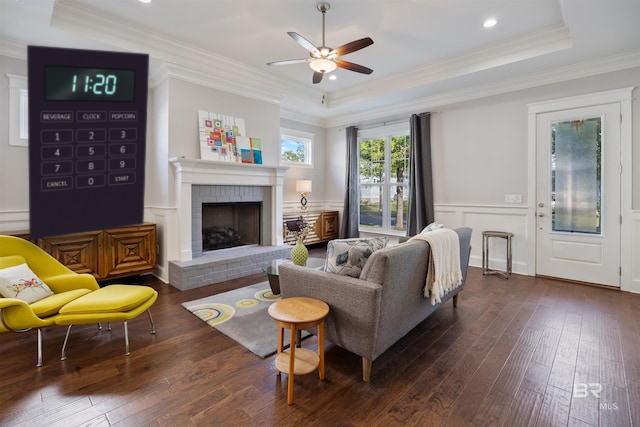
11 h 20 min
